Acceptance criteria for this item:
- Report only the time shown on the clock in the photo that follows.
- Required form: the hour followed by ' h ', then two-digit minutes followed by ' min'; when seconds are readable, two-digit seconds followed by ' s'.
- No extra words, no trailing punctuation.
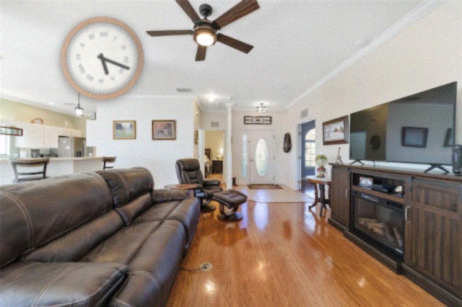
5 h 18 min
